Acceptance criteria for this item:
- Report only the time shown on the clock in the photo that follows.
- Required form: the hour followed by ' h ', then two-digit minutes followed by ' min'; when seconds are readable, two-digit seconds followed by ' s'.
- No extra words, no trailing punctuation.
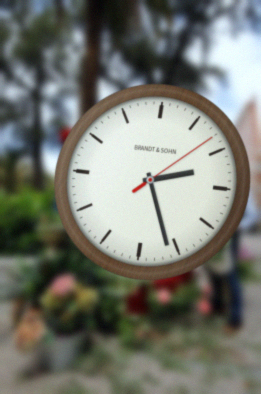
2 h 26 min 08 s
